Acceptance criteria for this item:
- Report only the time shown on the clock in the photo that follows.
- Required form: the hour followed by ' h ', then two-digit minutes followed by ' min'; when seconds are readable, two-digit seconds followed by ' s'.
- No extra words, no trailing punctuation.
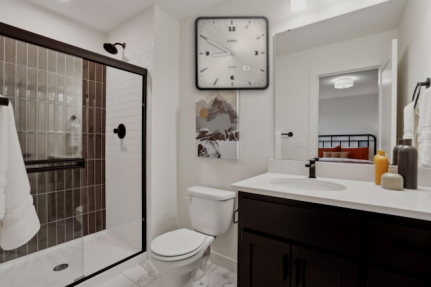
8 h 50 min
